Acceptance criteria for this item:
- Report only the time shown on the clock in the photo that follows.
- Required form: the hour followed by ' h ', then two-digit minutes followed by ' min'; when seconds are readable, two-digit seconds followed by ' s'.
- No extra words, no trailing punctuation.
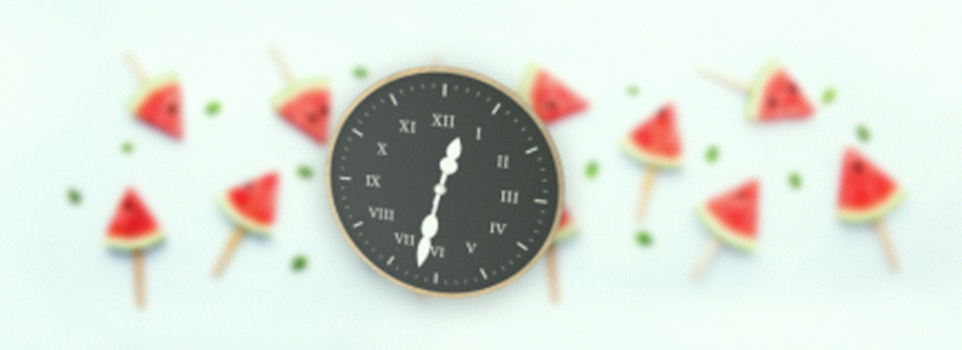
12 h 32 min
